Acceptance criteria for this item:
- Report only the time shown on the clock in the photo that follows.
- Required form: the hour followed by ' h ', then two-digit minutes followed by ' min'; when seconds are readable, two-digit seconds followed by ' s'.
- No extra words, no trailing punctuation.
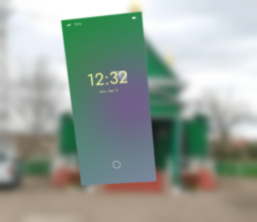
12 h 32 min
